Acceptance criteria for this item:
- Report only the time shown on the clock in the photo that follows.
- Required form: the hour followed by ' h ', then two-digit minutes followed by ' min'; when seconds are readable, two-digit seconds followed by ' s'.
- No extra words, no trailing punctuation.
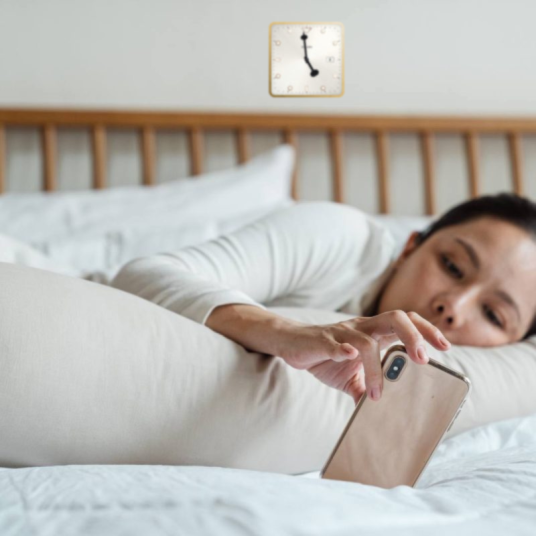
4 h 59 min
